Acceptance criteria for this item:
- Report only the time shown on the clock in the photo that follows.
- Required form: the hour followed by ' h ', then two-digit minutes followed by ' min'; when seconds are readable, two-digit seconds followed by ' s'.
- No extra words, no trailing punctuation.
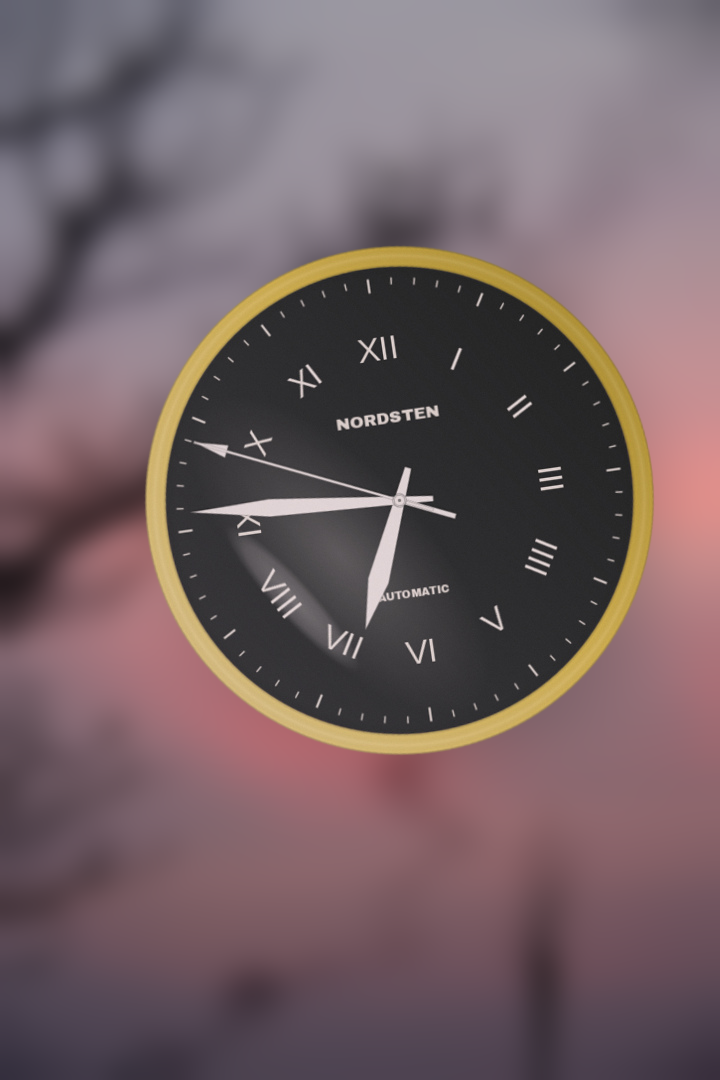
6 h 45 min 49 s
